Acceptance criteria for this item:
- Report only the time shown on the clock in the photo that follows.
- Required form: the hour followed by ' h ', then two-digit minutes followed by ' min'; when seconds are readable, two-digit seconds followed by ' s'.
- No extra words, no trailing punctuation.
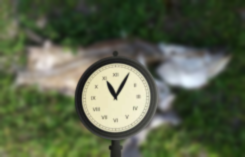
11 h 05 min
